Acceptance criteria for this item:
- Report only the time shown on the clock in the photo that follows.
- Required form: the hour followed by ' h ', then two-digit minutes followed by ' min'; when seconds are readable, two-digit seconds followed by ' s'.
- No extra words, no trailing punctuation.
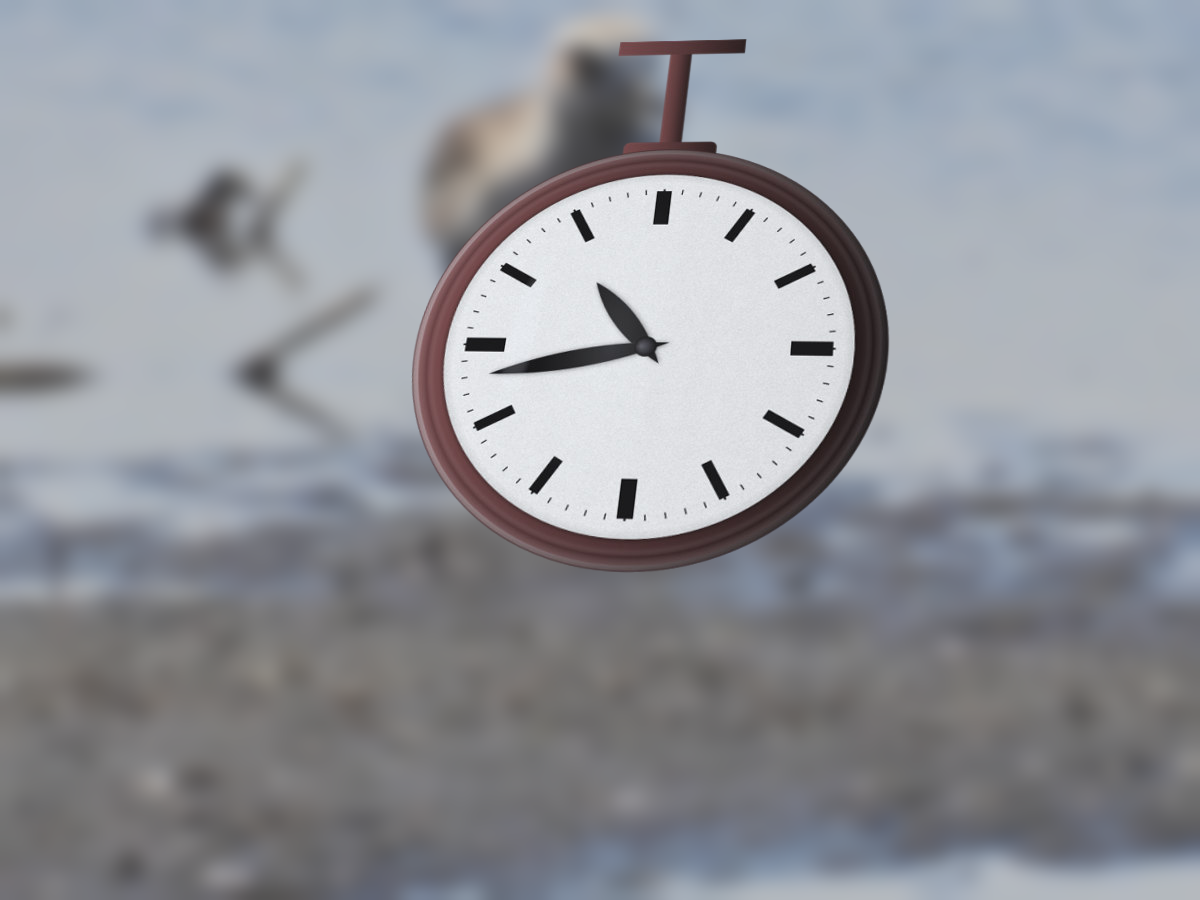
10 h 43 min
